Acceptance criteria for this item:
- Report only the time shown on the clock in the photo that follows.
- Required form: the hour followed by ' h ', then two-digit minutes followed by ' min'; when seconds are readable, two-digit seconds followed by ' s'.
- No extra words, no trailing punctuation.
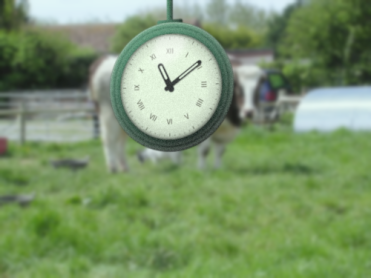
11 h 09 min
